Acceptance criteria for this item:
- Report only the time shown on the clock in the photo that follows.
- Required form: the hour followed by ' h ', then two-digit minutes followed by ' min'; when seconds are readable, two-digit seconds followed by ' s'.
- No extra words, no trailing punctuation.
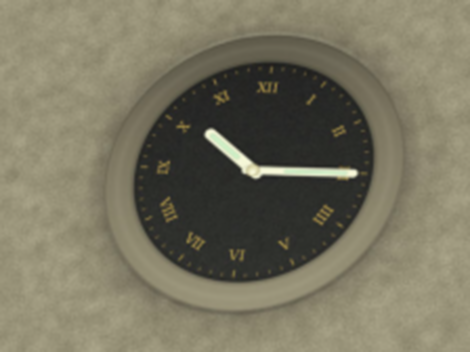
10 h 15 min
